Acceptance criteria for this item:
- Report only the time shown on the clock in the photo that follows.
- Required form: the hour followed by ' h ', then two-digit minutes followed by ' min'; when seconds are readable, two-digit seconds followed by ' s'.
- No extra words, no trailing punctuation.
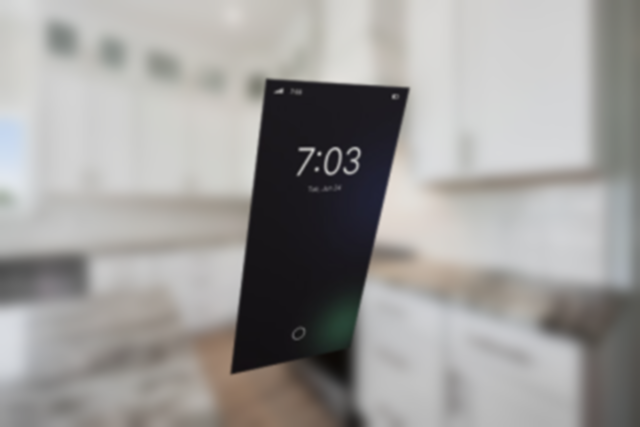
7 h 03 min
